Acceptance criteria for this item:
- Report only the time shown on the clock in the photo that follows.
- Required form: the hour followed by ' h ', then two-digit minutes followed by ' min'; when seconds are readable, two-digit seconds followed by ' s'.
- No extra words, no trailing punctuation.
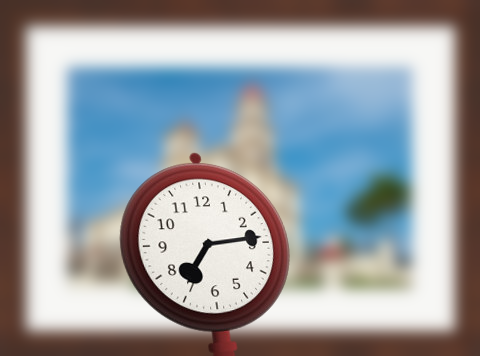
7 h 14 min
